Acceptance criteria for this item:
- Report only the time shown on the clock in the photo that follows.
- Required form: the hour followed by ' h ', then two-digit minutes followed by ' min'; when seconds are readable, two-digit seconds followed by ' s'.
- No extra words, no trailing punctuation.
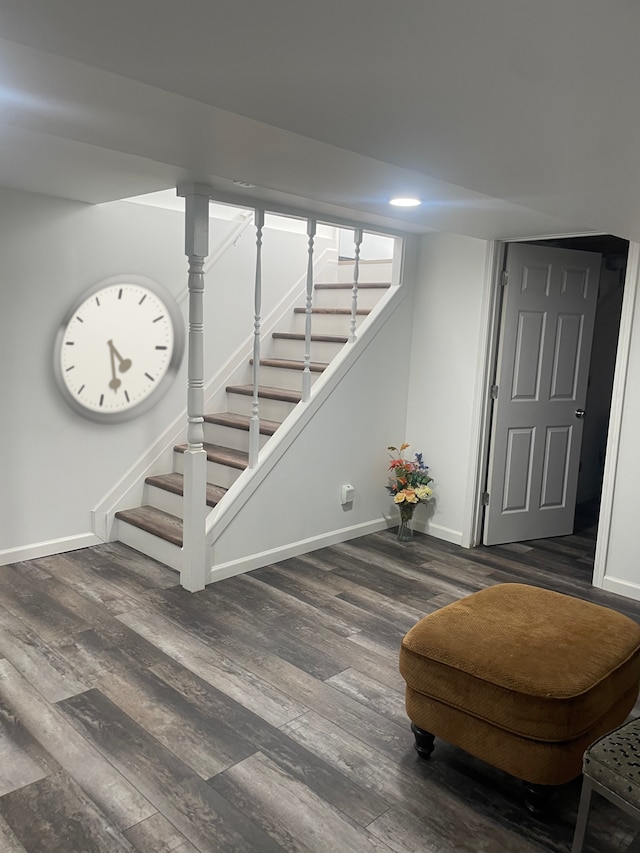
4 h 27 min
